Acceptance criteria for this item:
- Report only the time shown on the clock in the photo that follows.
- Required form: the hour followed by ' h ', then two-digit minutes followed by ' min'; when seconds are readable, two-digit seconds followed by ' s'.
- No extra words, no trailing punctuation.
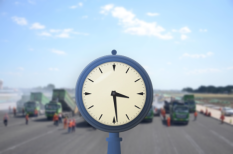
3 h 29 min
